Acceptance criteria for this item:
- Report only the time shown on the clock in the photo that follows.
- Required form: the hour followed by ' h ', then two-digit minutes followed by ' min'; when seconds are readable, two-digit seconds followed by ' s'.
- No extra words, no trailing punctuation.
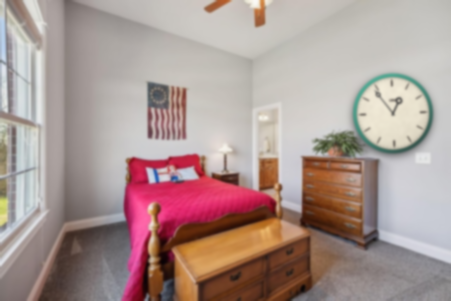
12 h 54 min
